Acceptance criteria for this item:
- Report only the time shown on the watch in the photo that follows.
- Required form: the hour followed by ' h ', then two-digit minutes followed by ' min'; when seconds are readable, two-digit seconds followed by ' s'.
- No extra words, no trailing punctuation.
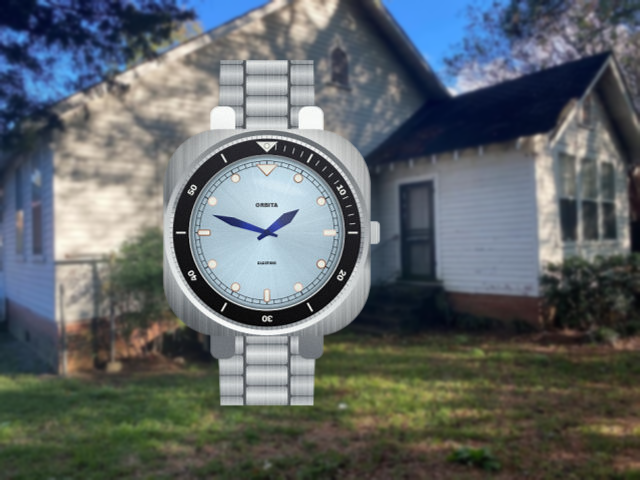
1 h 48 min
